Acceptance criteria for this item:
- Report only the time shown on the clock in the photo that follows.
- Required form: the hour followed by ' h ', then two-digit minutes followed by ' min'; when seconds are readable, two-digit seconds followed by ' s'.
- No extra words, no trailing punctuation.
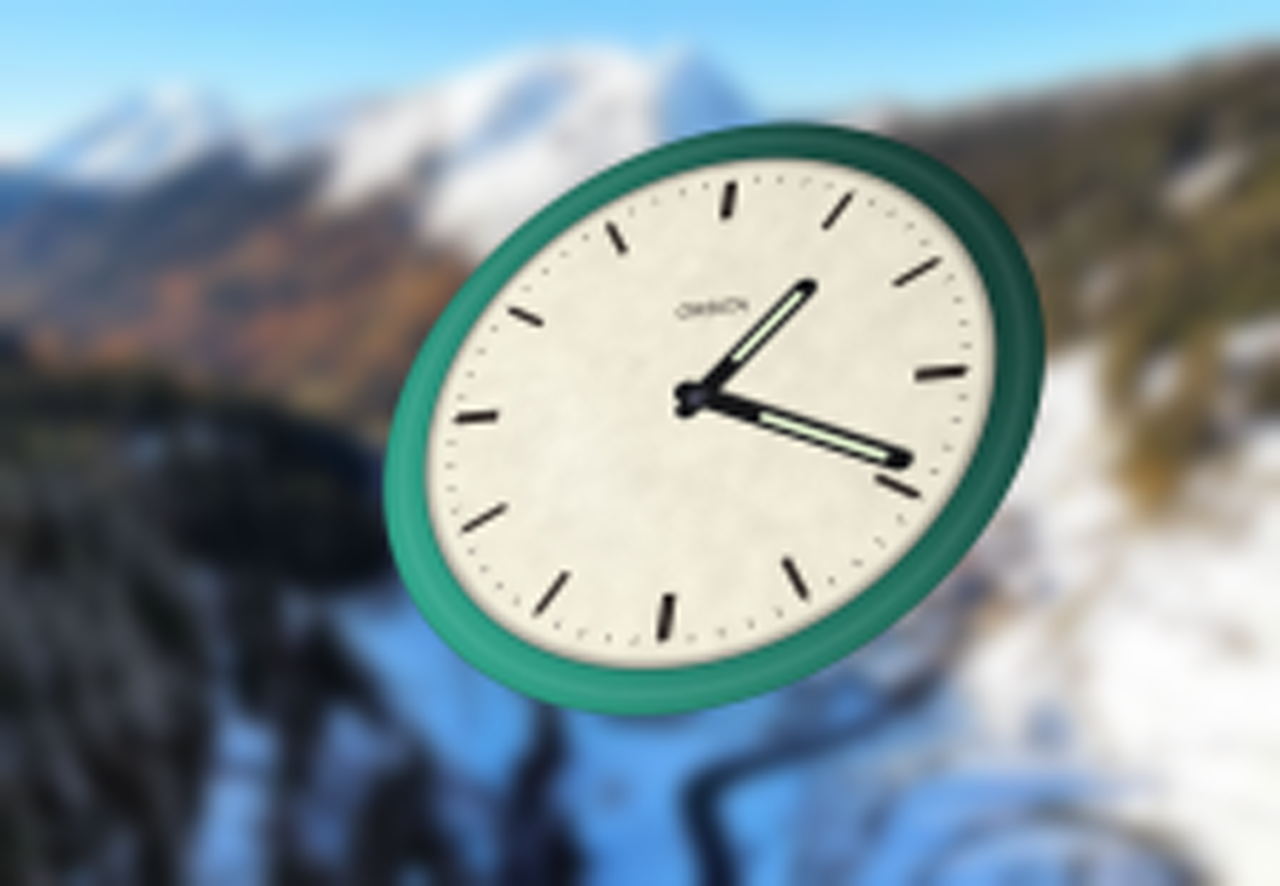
1 h 19 min
